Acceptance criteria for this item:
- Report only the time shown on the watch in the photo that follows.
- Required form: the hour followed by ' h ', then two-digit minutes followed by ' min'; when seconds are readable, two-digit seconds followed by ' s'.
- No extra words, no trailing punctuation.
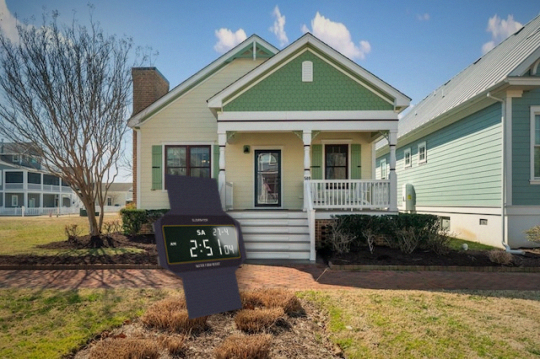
2 h 51 min 04 s
